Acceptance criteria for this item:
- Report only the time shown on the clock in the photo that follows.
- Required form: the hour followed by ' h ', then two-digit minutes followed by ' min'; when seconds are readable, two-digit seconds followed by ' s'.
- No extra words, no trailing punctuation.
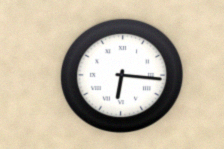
6 h 16 min
